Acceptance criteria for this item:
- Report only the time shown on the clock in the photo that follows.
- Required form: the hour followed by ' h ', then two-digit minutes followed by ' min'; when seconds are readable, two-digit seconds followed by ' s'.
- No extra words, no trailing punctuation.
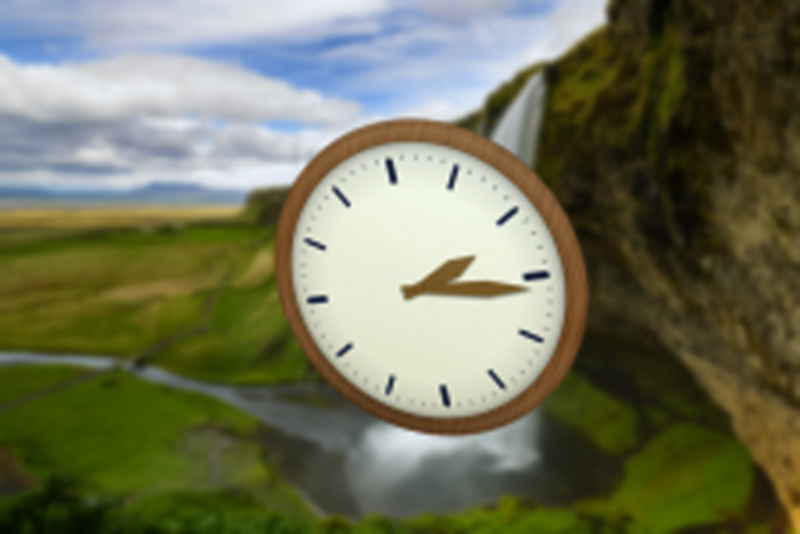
2 h 16 min
